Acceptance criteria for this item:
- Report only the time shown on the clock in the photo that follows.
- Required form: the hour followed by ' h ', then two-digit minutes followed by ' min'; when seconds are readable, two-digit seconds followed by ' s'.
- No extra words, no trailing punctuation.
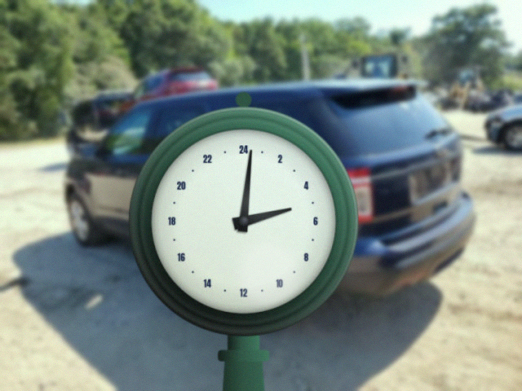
5 h 01 min
